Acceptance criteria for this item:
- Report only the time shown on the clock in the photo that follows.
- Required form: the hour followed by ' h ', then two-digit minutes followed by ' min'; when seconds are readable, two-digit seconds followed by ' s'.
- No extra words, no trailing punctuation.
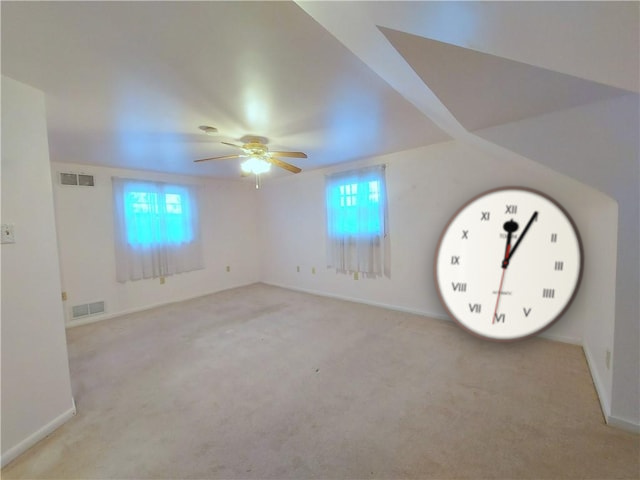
12 h 04 min 31 s
